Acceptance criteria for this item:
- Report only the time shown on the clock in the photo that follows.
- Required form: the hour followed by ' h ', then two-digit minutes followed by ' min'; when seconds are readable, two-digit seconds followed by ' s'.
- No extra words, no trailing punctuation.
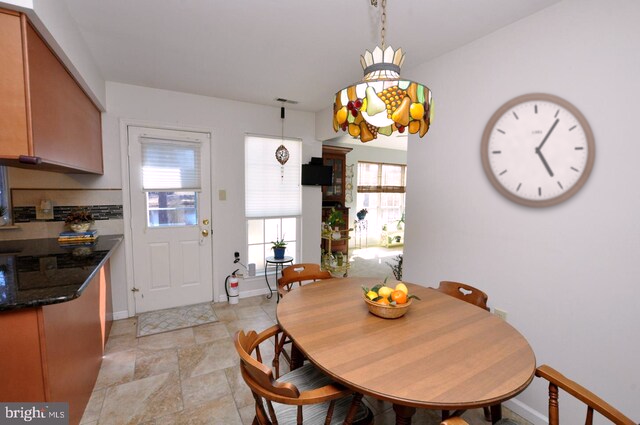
5 h 06 min
